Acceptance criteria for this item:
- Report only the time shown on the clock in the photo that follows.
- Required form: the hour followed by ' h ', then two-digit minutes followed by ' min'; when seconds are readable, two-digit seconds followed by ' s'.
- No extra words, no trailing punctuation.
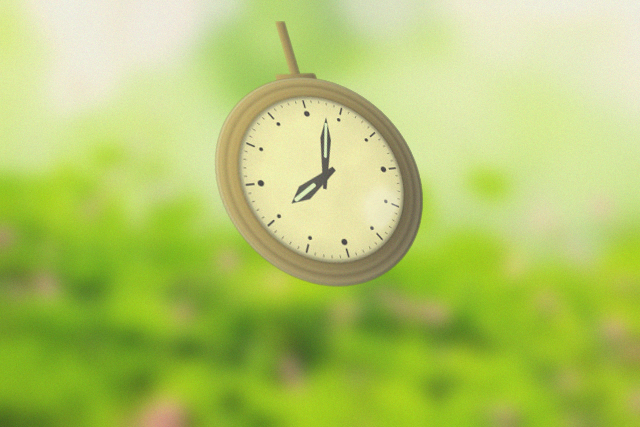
8 h 03 min
